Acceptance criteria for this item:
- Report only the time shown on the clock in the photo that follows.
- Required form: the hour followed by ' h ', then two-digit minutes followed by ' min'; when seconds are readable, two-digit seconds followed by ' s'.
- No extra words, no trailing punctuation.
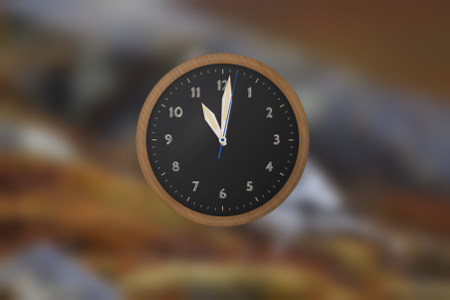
11 h 01 min 02 s
